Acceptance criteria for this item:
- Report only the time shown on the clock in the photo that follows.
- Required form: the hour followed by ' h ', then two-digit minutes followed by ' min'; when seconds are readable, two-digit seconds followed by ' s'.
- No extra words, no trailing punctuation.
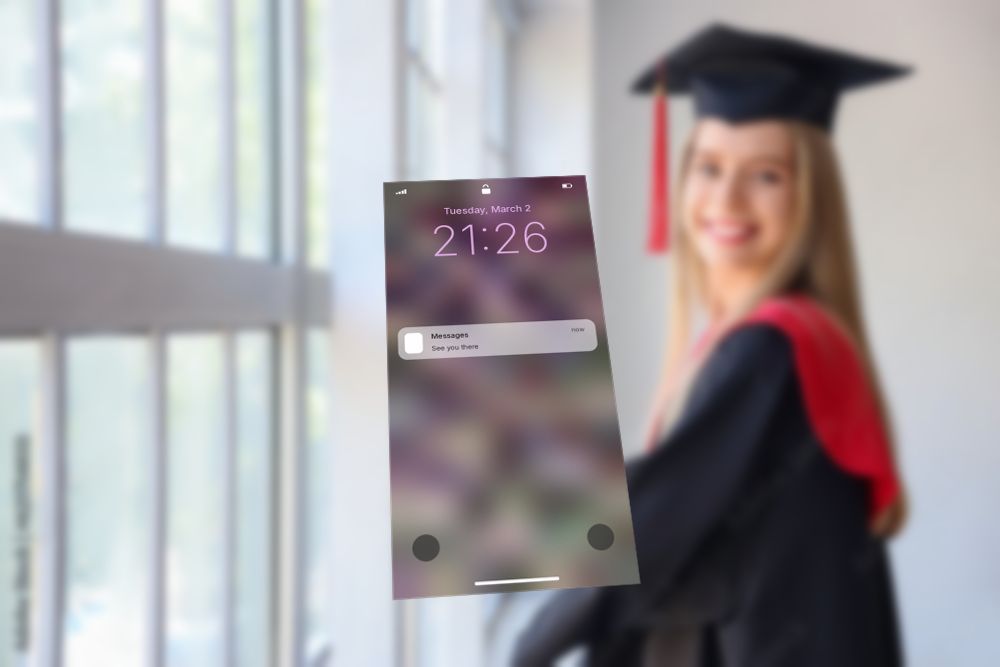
21 h 26 min
